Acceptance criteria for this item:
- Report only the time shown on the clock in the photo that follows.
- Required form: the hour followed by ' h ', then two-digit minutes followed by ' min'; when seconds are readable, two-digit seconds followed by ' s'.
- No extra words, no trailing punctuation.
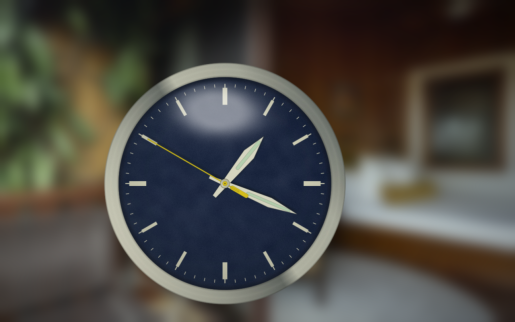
1 h 18 min 50 s
